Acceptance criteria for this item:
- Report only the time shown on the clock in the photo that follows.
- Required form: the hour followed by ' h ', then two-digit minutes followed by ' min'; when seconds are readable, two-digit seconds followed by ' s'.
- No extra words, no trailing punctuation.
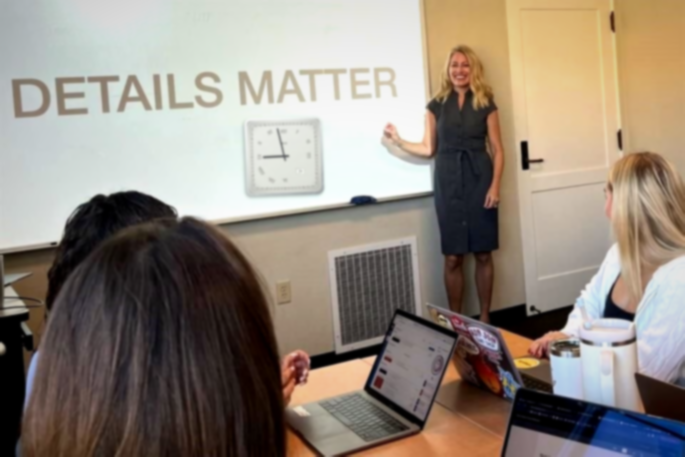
8 h 58 min
